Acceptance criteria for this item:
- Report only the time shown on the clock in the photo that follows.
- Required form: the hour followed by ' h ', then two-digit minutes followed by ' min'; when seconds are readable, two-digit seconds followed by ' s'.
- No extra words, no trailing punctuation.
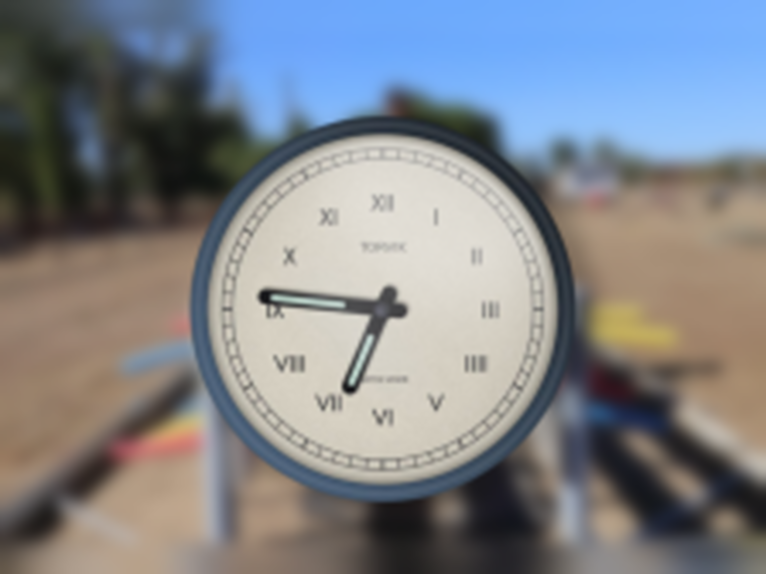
6 h 46 min
